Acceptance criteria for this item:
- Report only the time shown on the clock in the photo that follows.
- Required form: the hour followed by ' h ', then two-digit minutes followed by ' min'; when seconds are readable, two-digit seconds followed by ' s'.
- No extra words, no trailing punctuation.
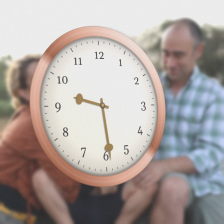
9 h 29 min
